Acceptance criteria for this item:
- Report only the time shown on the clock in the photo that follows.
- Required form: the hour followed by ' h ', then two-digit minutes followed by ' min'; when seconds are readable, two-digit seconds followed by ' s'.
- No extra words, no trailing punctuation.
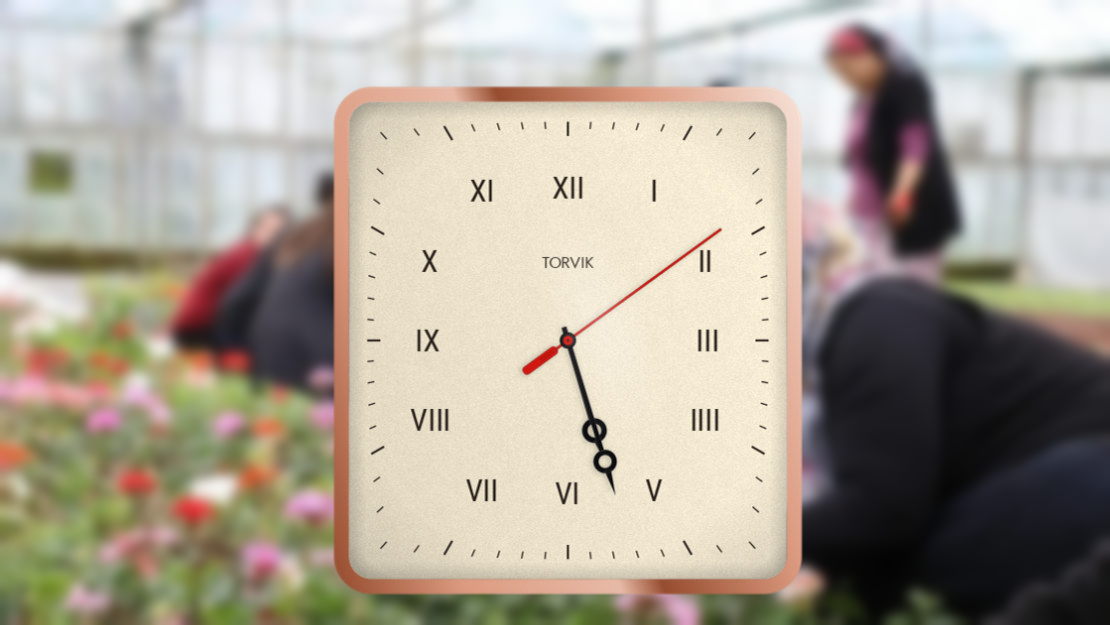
5 h 27 min 09 s
